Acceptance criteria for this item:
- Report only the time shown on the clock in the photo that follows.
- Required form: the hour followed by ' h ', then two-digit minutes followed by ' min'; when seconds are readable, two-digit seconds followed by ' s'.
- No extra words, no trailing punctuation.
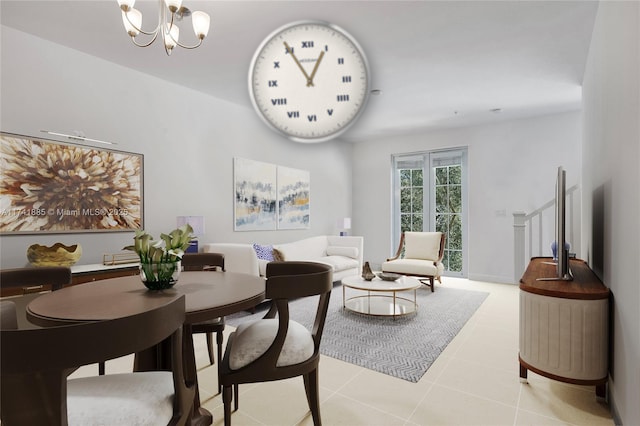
12 h 55 min
